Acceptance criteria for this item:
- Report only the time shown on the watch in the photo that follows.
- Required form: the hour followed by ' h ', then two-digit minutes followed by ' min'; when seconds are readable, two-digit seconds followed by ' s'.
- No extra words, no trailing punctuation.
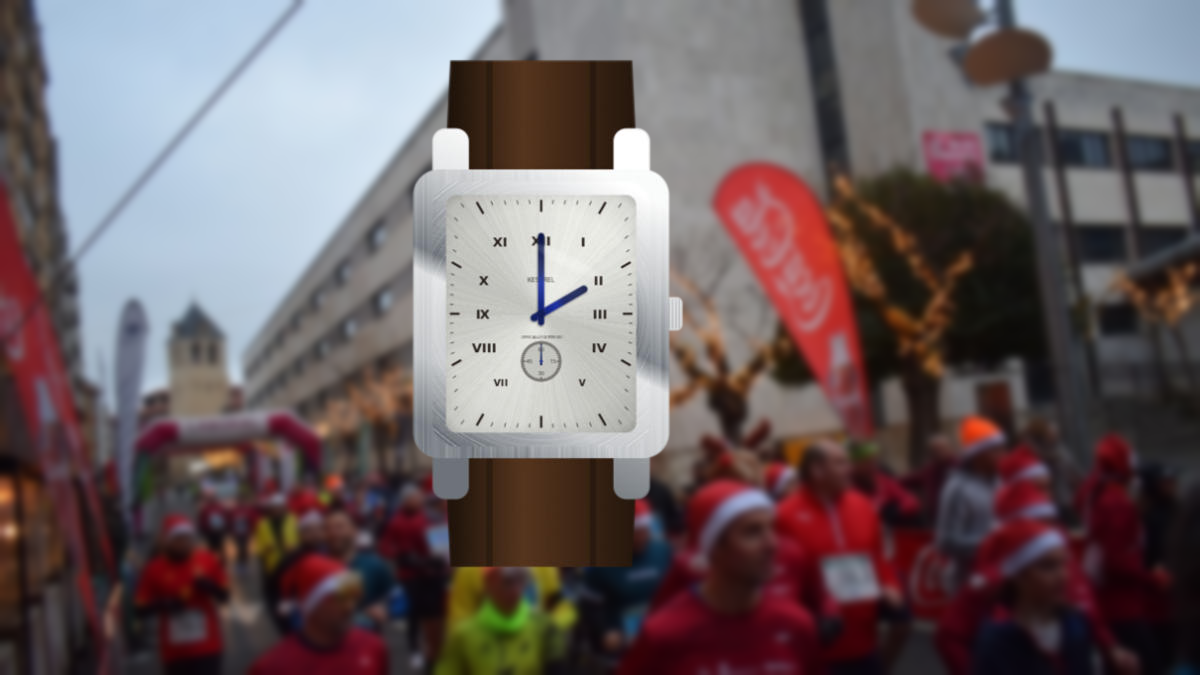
2 h 00 min
